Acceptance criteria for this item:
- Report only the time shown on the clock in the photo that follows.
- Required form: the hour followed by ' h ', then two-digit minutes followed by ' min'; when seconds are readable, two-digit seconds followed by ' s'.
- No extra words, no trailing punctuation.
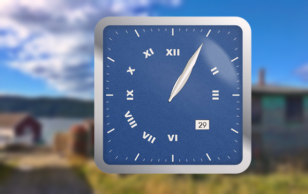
1 h 05 min
